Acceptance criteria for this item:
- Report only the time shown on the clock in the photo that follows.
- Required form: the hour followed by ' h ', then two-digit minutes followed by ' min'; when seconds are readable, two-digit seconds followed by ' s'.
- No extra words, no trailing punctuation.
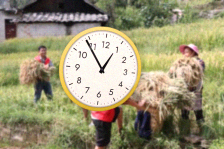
12 h 54 min
